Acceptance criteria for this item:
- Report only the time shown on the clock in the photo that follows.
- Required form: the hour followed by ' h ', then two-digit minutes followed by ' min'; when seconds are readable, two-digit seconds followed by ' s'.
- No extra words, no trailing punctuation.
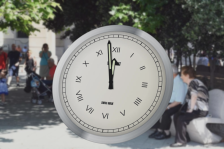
11 h 58 min
